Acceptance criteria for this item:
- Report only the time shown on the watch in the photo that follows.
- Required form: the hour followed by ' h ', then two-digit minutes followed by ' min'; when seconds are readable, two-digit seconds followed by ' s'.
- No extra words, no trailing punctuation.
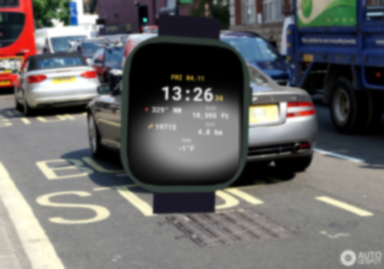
13 h 26 min
